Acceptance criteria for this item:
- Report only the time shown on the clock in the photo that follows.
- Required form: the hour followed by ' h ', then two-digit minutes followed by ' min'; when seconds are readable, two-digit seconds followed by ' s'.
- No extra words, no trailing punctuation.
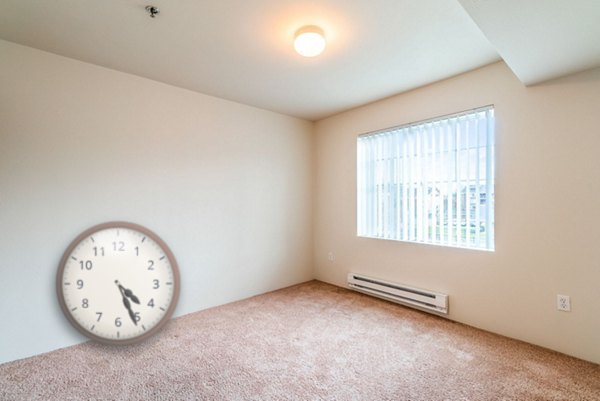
4 h 26 min
